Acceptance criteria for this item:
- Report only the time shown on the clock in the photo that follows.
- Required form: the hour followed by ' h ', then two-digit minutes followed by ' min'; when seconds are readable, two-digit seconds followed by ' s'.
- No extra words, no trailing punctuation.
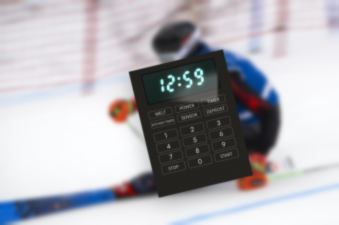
12 h 59 min
